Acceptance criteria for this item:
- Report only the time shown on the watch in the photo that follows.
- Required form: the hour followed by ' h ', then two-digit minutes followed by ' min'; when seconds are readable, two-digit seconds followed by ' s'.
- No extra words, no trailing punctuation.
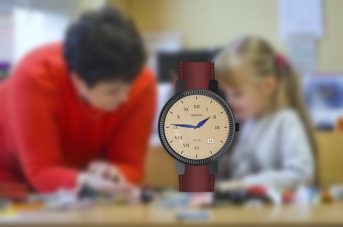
1 h 46 min
